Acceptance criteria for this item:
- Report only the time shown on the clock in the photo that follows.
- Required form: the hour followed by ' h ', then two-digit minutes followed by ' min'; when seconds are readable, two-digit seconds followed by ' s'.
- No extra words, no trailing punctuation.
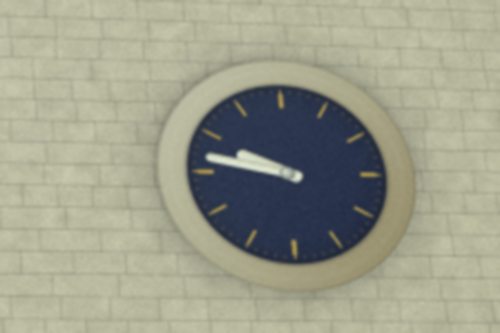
9 h 47 min
